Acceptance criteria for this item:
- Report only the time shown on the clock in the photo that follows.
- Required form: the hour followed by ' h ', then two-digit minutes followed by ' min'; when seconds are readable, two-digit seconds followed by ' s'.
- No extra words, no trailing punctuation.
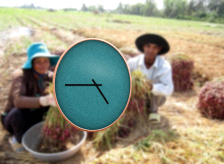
4 h 45 min
